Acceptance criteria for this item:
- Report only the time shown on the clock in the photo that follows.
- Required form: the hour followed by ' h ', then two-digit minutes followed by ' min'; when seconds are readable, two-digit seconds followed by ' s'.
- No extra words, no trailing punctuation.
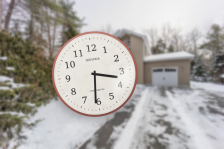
3 h 31 min
